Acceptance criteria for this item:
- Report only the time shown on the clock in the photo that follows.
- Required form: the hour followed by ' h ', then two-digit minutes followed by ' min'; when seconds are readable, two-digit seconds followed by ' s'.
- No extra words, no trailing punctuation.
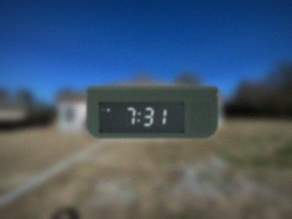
7 h 31 min
